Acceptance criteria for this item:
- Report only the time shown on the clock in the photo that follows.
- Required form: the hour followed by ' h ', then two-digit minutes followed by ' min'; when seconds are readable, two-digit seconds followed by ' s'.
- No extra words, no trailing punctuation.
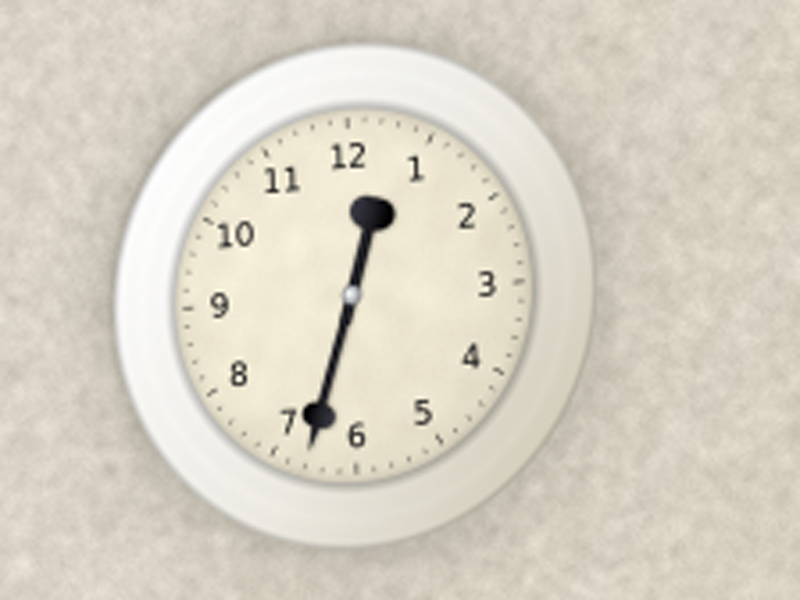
12 h 33 min
